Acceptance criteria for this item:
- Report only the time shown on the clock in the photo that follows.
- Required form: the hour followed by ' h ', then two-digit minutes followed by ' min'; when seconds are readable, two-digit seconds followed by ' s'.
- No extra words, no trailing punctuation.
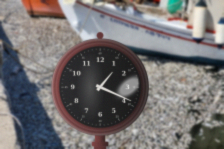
1 h 19 min
